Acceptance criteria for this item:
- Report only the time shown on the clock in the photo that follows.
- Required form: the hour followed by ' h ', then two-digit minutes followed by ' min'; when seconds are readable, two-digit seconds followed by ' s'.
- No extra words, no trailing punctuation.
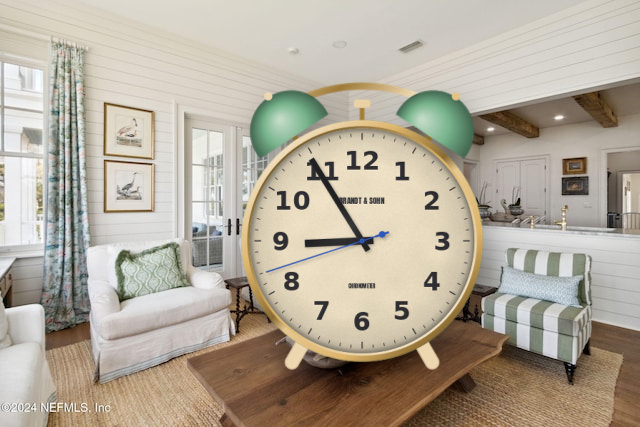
8 h 54 min 42 s
